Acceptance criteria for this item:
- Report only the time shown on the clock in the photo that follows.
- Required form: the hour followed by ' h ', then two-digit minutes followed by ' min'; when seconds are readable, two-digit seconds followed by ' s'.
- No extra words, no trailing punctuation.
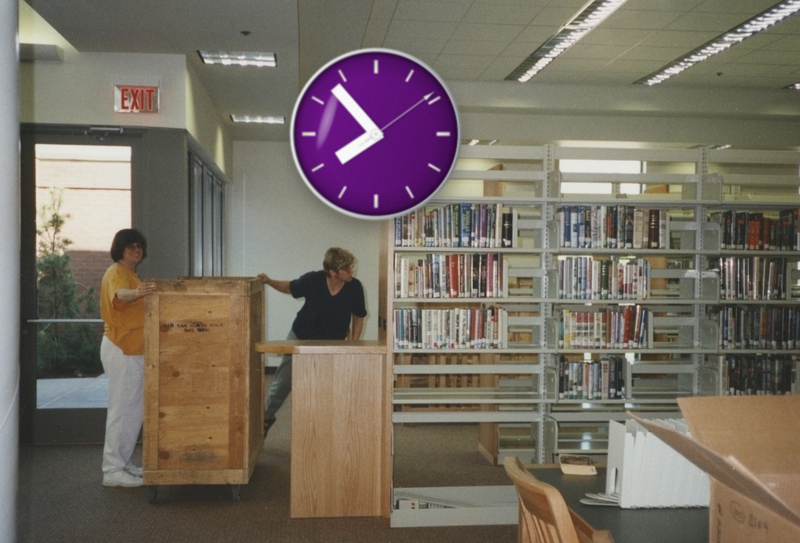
7 h 53 min 09 s
